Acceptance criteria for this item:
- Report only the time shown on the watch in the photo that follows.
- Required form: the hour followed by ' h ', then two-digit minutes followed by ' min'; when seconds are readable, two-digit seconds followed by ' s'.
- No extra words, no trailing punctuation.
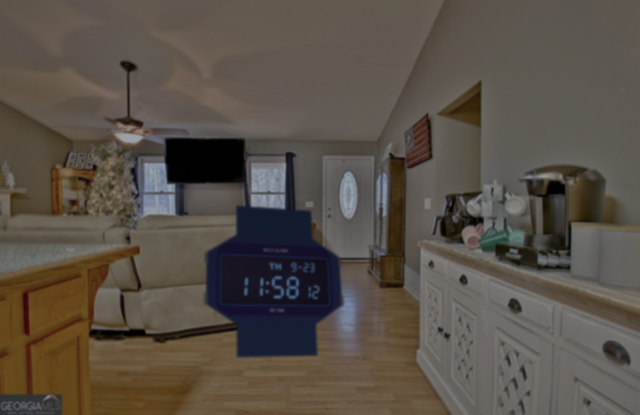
11 h 58 min 12 s
